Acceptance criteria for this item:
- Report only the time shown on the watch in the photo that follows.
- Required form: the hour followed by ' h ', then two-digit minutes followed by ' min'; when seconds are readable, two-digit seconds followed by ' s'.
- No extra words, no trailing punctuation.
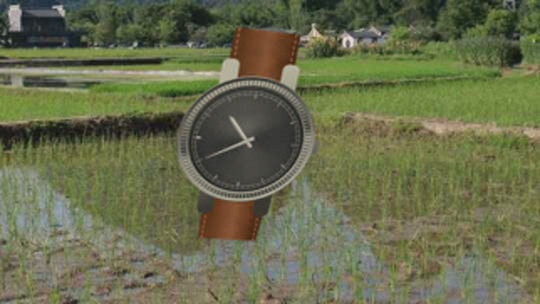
10 h 40 min
